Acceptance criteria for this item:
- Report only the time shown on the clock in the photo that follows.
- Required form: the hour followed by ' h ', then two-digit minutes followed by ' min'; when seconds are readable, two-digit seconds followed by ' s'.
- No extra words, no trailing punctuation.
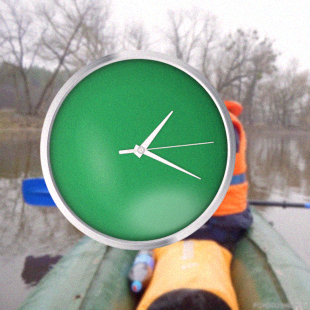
1 h 19 min 14 s
